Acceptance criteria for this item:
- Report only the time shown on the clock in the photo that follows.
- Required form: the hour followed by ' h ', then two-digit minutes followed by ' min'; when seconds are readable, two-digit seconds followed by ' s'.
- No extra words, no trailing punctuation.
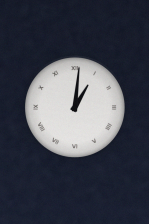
1 h 01 min
